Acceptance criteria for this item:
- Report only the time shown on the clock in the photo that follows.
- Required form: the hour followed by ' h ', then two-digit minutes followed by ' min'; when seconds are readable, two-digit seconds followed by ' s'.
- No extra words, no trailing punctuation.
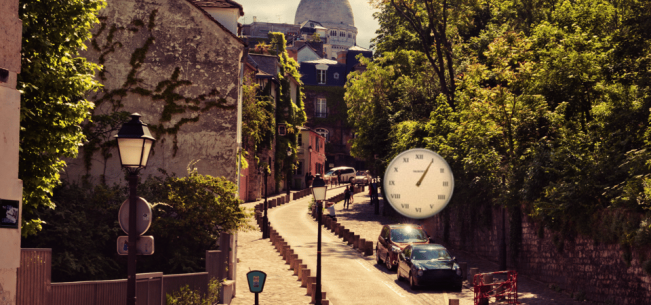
1 h 05 min
